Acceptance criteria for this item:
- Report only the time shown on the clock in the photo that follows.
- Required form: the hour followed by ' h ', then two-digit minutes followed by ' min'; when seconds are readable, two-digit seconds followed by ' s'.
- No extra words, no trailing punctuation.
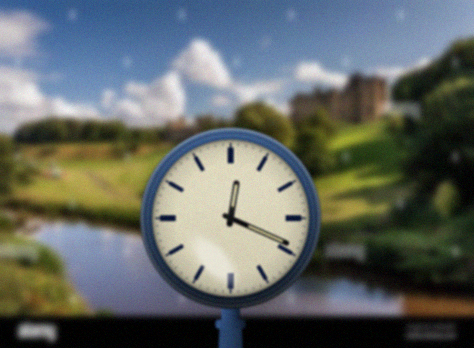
12 h 19 min
